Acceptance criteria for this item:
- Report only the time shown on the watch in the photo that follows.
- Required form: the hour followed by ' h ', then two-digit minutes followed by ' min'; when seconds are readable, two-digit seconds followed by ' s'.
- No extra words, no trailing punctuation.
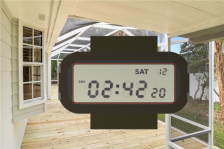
2 h 42 min 20 s
